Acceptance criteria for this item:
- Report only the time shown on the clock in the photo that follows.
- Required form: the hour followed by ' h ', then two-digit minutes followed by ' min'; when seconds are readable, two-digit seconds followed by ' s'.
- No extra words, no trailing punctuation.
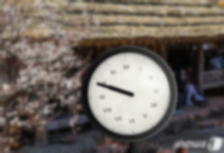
9 h 49 min
